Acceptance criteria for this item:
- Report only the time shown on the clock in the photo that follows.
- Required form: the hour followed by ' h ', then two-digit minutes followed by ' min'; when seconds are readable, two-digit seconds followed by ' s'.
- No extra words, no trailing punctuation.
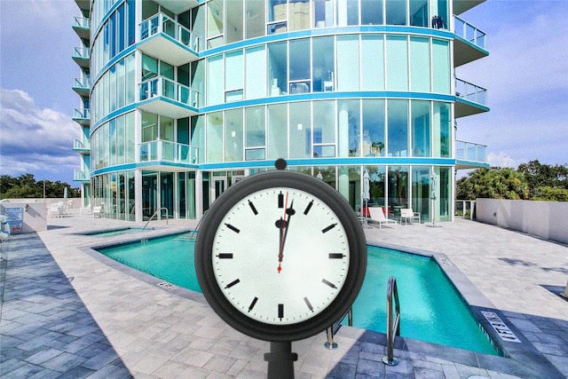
12 h 02 min 01 s
